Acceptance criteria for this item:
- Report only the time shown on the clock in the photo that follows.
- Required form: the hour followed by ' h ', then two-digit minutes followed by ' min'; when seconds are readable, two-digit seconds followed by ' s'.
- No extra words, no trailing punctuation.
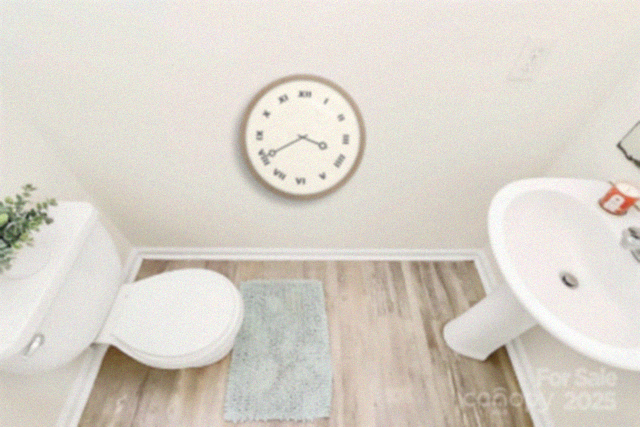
3 h 40 min
